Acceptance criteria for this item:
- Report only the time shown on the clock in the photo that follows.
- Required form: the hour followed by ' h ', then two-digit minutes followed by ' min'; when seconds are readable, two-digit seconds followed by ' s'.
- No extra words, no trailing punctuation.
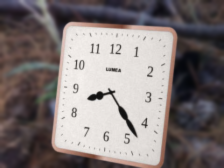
8 h 23 min
